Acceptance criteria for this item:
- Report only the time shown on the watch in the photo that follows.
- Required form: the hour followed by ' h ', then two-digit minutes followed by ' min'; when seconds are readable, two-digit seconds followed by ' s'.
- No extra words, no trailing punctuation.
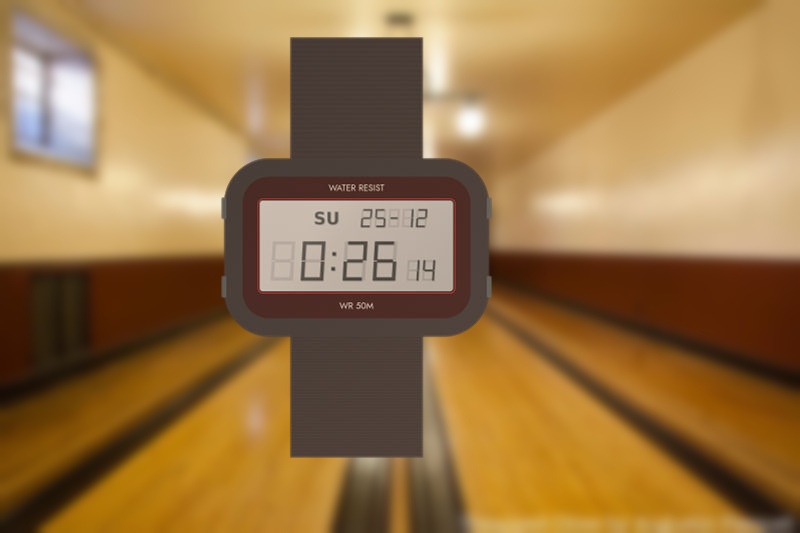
0 h 26 min 14 s
